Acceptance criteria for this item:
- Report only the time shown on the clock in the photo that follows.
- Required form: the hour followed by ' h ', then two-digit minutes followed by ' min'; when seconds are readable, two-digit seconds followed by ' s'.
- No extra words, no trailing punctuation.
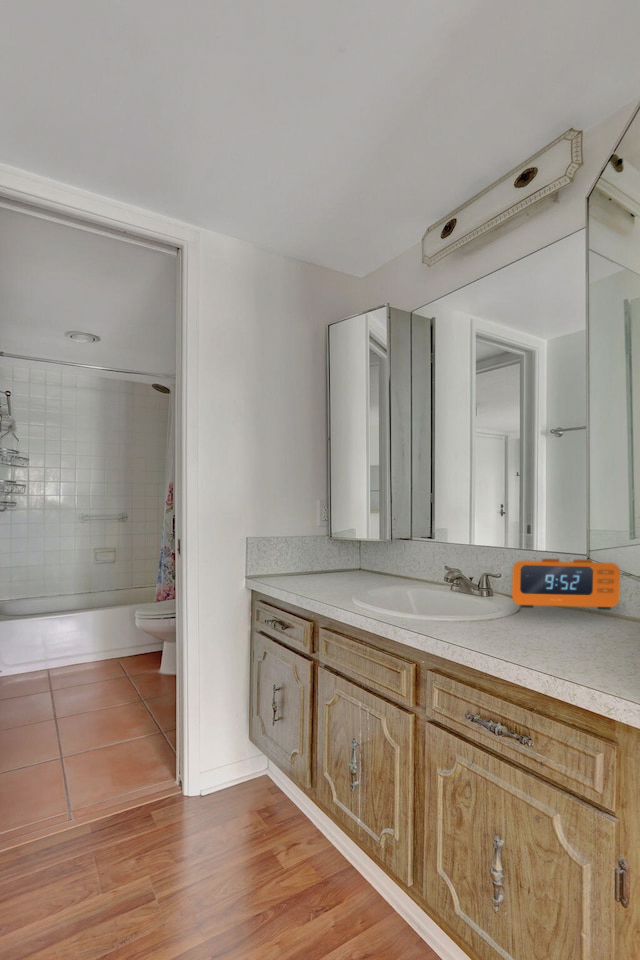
9 h 52 min
